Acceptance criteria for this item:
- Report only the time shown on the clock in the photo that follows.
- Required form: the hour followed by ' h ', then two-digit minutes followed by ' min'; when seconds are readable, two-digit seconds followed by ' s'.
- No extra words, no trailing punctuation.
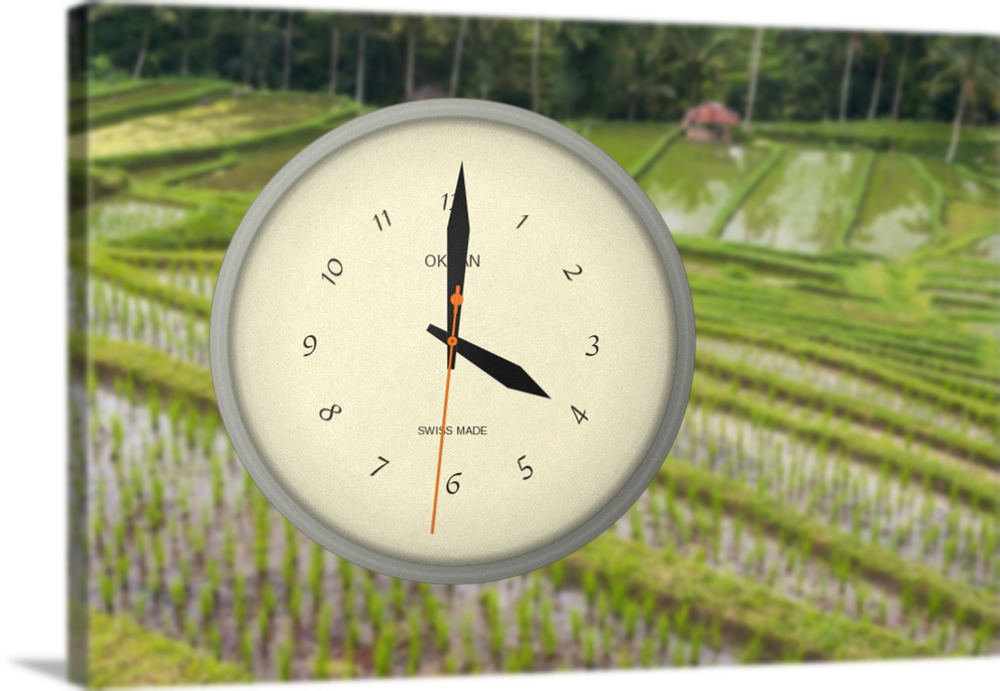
4 h 00 min 31 s
